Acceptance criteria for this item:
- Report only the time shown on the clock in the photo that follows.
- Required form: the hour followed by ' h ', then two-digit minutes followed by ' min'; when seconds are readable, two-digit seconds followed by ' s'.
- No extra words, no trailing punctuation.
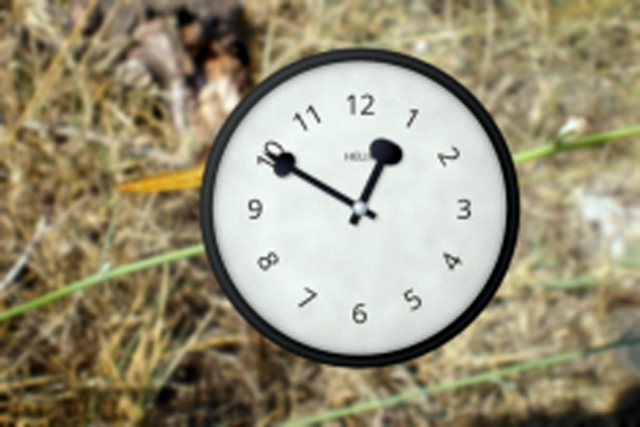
12 h 50 min
